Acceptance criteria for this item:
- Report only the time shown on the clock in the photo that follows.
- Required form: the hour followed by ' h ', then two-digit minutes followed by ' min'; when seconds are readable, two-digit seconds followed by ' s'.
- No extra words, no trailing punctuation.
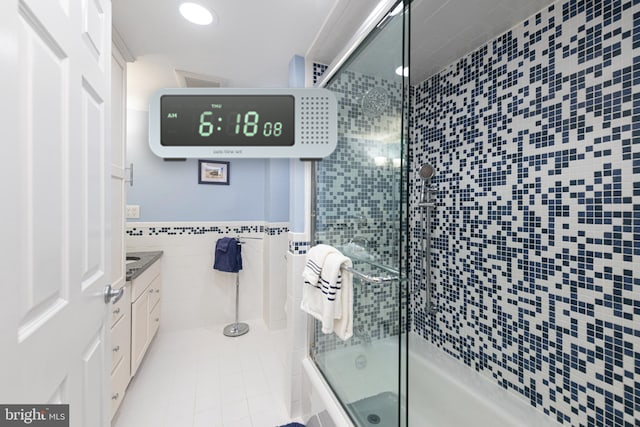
6 h 18 min 08 s
